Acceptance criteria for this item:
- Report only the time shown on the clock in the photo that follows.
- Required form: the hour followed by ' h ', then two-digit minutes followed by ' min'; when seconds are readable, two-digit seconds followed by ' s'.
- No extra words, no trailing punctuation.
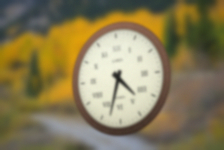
4 h 33 min
